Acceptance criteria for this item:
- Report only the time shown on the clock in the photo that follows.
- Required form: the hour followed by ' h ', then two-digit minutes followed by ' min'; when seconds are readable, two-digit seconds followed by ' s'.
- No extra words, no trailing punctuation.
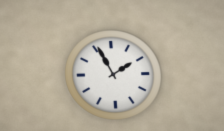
1 h 56 min
